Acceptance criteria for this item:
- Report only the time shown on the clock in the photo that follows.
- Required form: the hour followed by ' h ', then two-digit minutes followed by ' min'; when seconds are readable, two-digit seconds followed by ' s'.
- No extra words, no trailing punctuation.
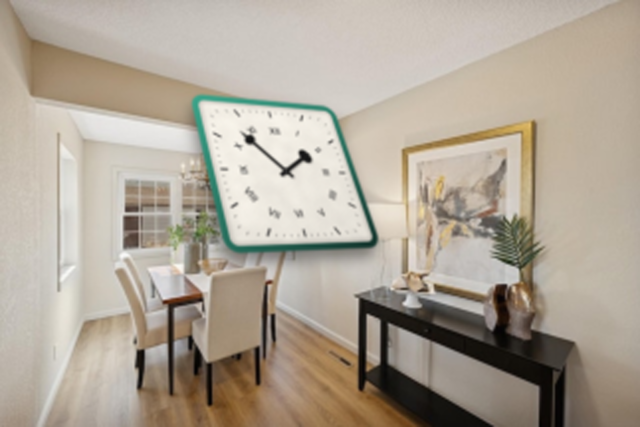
1 h 53 min
